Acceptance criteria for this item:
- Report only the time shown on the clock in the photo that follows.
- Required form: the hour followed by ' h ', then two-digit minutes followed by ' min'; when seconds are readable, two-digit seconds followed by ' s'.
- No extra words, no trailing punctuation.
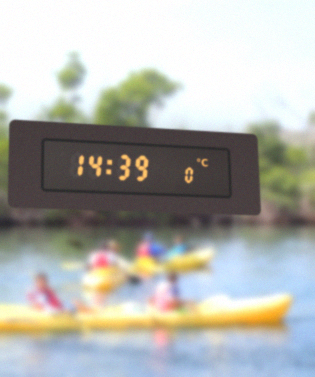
14 h 39 min
